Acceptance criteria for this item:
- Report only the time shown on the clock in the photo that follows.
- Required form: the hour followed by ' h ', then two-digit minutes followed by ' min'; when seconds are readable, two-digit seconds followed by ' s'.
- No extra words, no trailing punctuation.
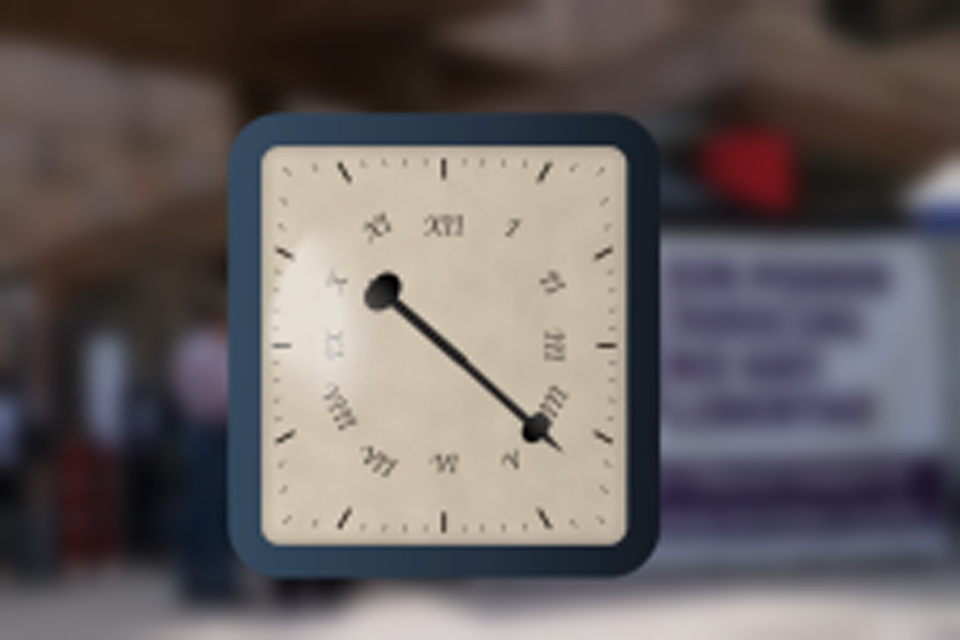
10 h 22 min
